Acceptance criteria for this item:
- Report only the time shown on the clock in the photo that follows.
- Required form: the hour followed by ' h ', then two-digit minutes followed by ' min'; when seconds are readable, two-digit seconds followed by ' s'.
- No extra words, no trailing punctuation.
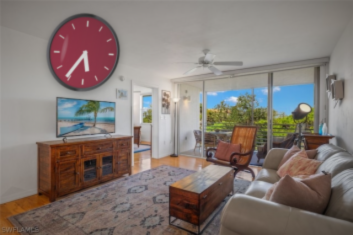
5 h 36 min
